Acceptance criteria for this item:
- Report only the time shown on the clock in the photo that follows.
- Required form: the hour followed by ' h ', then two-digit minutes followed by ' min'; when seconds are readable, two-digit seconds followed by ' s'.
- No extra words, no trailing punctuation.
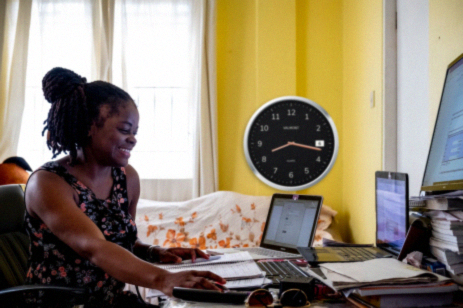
8 h 17 min
